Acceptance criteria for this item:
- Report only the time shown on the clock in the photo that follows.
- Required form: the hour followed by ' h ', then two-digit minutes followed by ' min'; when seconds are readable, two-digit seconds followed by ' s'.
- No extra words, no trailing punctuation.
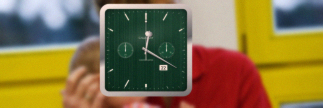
12 h 20 min
